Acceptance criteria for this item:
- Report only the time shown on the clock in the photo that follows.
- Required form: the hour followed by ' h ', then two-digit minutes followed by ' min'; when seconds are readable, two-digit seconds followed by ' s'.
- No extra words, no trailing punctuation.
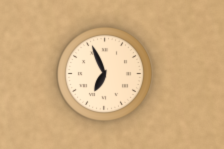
6 h 56 min
